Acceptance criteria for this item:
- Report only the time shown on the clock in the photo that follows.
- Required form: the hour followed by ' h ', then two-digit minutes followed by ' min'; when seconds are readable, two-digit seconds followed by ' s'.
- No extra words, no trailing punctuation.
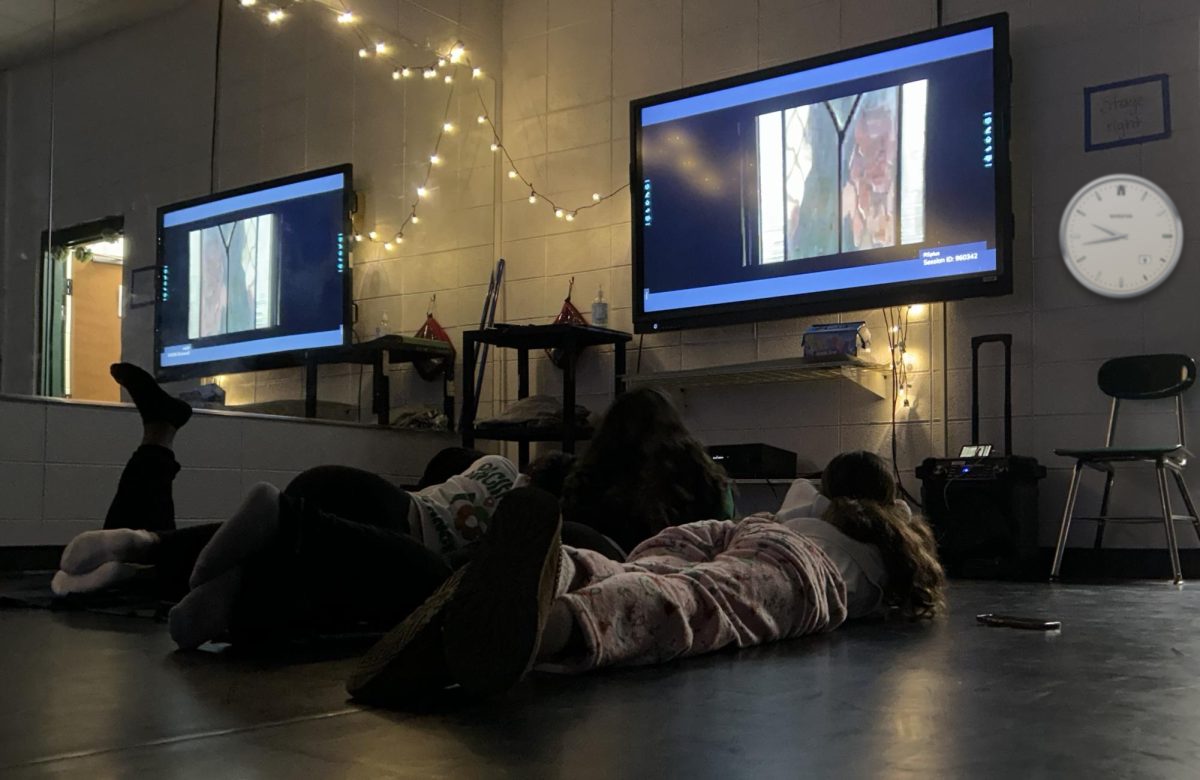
9 h 43 min
